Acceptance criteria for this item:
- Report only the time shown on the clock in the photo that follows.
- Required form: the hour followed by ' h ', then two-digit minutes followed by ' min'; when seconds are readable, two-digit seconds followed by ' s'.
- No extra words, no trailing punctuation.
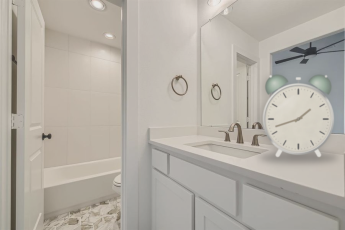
1 h 42 min
